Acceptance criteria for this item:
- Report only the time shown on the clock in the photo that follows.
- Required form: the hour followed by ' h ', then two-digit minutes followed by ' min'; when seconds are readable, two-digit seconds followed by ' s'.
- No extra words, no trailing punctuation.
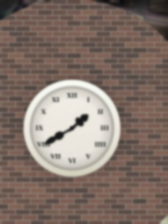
1 h 40 min
